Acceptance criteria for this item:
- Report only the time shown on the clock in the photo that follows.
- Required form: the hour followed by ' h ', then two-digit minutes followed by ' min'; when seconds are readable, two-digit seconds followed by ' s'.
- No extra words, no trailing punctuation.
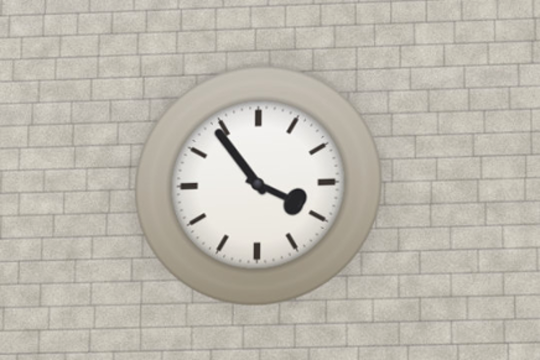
3 h 54 min
